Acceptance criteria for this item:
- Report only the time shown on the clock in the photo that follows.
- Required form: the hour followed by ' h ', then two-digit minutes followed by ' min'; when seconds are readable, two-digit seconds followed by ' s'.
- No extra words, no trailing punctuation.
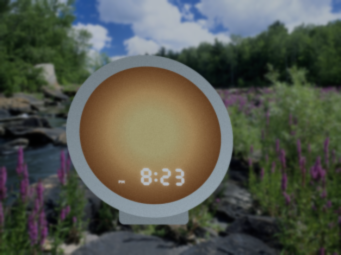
8 h 23 min
